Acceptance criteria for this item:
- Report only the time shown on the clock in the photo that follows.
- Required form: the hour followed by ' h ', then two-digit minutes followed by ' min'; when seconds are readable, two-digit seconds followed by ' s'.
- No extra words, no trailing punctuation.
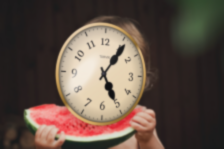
5 h 06 min
